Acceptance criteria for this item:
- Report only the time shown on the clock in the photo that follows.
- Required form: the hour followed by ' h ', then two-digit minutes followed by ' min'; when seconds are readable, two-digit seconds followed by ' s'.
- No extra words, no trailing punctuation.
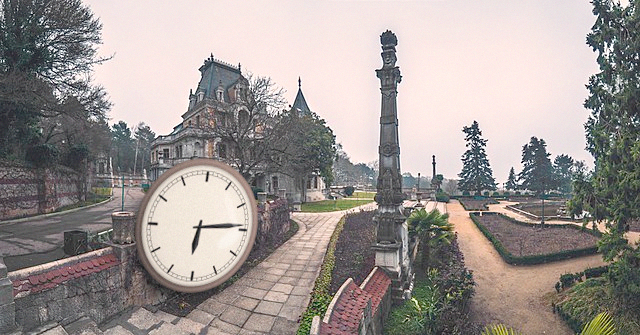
6 h 14 min
